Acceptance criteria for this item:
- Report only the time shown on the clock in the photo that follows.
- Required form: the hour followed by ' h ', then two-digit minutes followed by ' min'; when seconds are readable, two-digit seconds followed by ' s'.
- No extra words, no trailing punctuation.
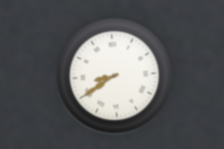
8 h 40 min
